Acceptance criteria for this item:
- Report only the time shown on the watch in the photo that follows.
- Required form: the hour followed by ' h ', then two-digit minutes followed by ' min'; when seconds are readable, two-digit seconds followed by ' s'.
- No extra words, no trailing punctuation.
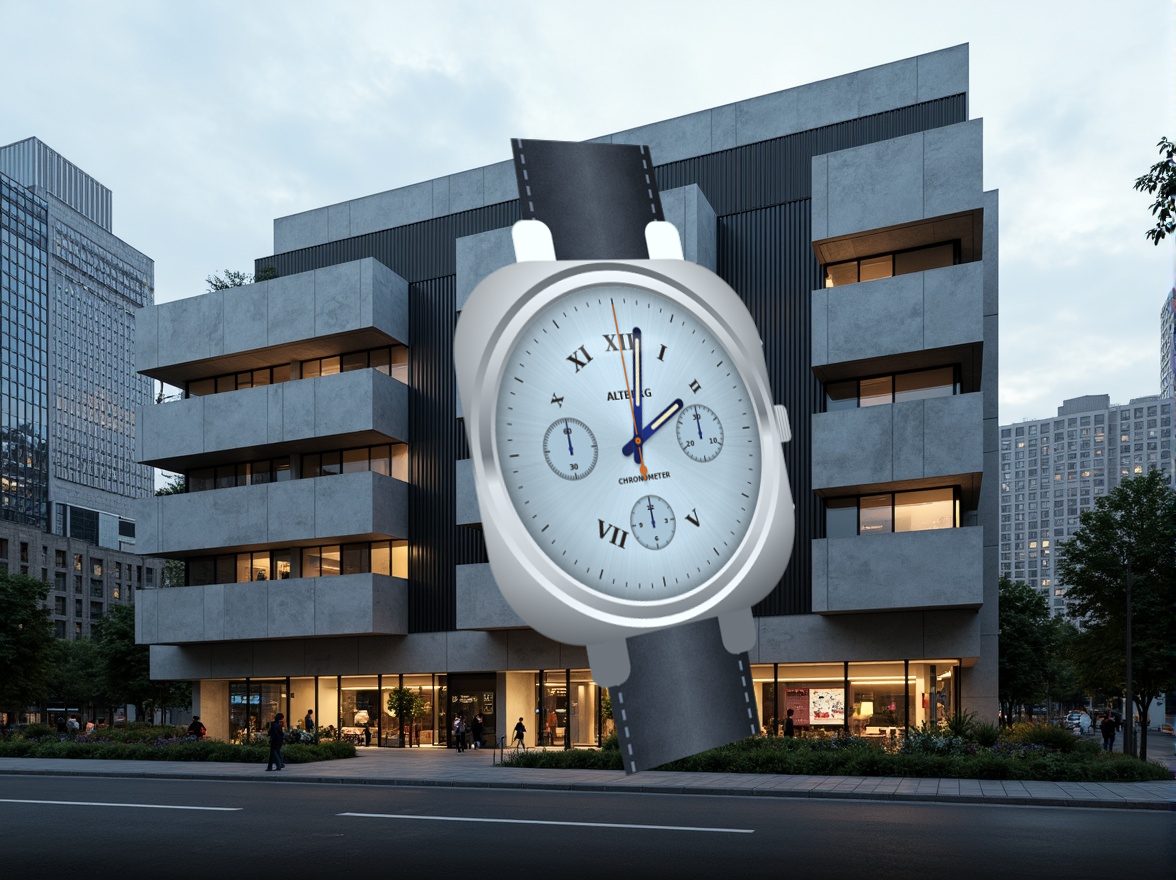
2 h 02 min
